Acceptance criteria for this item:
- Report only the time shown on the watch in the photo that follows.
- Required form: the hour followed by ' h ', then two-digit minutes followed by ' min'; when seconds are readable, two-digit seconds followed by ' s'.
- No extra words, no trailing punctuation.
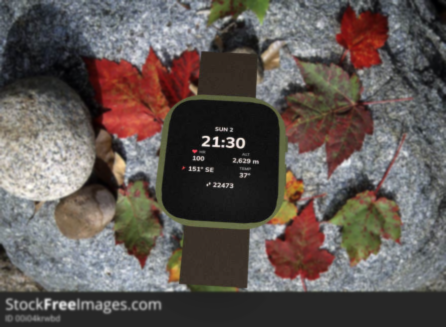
21 h 30 min
